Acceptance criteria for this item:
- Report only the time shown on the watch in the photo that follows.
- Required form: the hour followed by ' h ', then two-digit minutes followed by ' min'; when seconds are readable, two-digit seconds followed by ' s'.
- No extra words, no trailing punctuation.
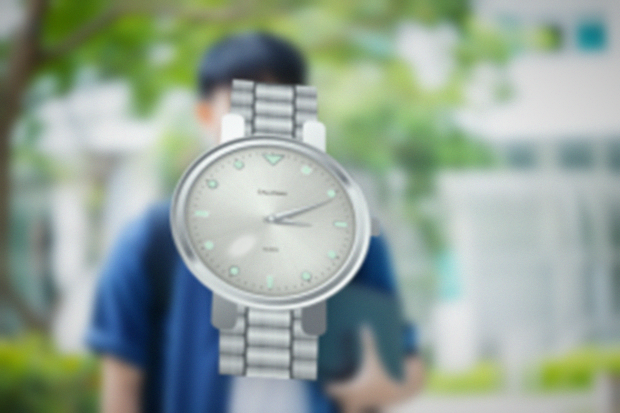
3 h 11 min
